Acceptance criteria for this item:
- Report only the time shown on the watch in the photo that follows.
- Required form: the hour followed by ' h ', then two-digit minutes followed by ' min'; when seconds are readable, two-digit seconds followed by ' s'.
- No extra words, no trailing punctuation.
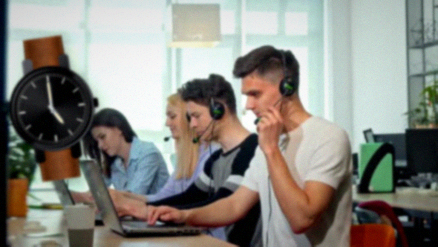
5 h 00 min
